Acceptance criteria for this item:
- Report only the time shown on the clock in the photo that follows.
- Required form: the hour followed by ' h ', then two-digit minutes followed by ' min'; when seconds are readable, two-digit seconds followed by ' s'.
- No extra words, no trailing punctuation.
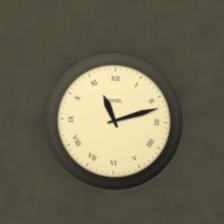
11 h 12 min
